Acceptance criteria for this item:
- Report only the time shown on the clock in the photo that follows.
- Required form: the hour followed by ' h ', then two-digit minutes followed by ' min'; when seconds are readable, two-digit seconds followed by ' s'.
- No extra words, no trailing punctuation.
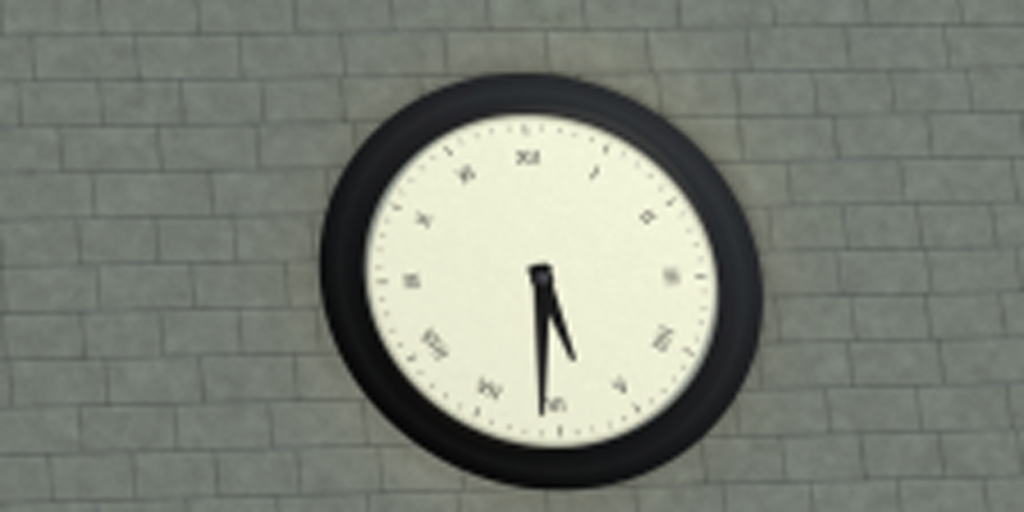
5 h 31 min
